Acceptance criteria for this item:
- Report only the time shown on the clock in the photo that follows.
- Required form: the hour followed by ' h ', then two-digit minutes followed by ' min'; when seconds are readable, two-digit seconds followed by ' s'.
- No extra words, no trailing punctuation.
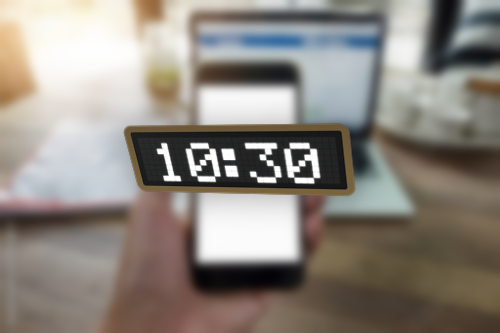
10 h 30 min
